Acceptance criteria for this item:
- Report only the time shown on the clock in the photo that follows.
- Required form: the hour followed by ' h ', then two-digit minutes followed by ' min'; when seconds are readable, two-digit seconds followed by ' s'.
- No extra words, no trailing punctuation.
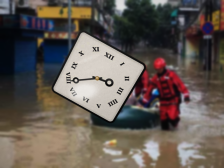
2 h 39 min
